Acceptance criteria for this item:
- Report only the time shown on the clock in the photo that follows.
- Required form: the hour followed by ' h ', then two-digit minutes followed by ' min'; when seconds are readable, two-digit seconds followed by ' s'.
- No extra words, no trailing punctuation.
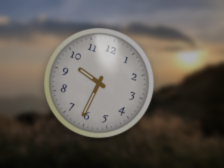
9 h 31 min
